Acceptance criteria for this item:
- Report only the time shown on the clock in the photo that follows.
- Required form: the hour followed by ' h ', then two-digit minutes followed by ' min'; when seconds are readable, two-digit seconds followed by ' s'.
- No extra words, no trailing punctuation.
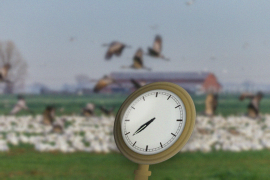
7 h 38 min
